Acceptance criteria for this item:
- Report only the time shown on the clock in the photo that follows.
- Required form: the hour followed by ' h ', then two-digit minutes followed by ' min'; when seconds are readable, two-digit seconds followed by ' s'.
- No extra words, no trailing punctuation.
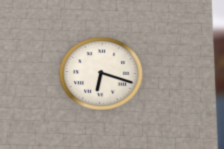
6 h 18 min
